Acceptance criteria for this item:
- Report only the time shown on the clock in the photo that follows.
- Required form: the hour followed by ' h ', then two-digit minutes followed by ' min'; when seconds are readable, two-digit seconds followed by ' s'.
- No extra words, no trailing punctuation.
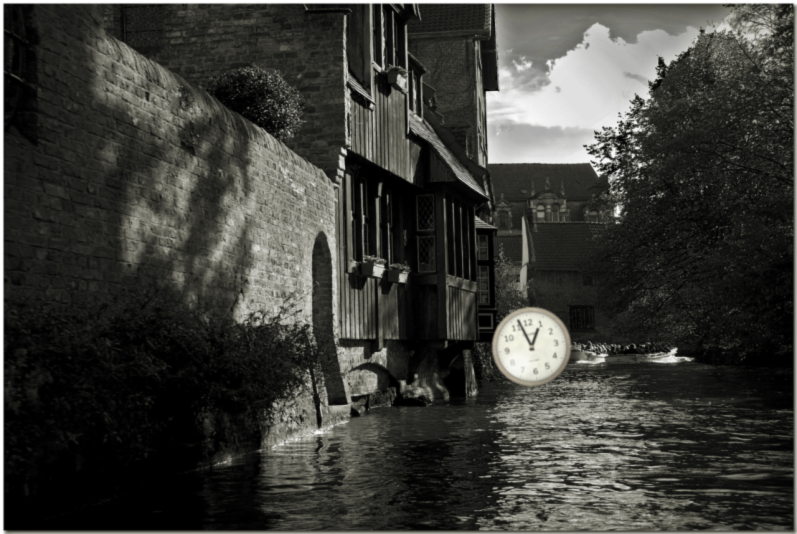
12 h 57 min
